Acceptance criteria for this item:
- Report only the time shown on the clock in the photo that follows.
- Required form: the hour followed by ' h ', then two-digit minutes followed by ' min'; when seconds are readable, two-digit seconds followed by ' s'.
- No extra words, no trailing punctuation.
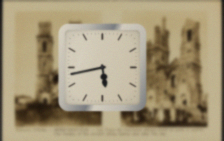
5 h 43 min
